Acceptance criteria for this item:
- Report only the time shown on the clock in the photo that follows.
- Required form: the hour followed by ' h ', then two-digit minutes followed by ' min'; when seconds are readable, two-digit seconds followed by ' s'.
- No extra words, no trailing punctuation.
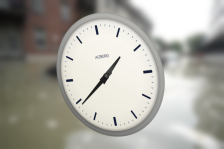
1 h 39 min
